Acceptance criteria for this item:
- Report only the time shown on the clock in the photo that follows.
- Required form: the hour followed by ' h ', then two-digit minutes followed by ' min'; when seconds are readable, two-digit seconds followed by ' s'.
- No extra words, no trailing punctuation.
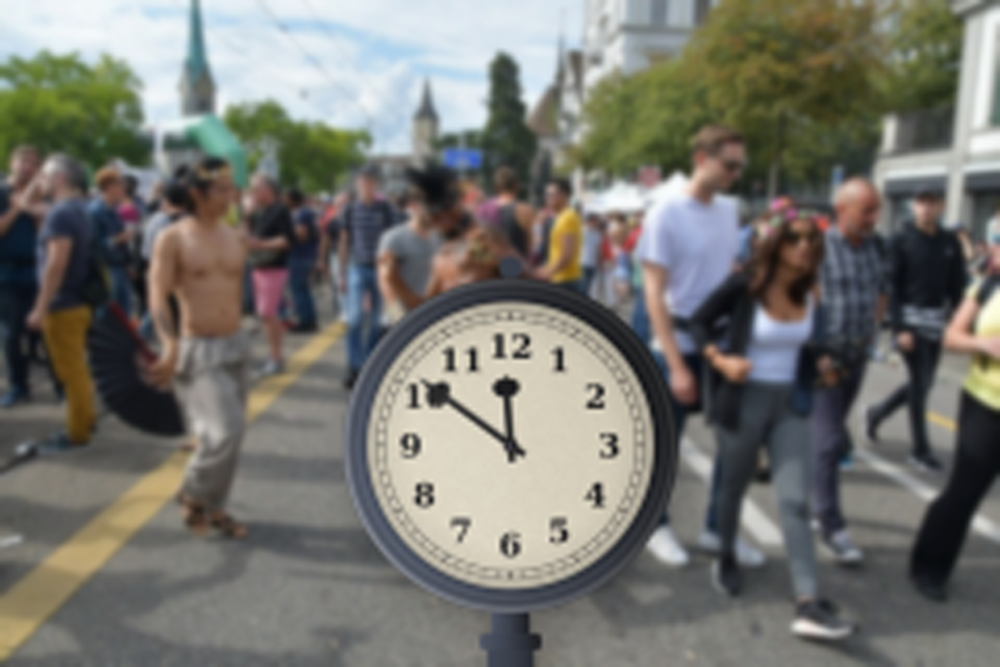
11 h 51 min
